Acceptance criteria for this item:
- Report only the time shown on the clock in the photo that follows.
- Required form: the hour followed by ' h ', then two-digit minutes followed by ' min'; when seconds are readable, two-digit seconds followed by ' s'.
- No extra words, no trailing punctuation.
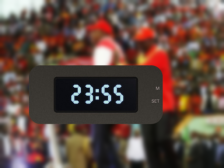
23 h 55 min
